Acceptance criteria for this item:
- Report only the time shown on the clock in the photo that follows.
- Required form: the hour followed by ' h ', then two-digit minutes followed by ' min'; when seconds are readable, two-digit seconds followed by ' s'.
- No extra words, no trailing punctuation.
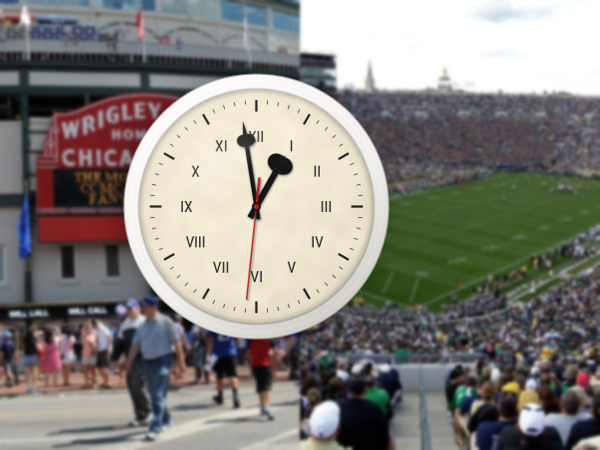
12 h 58 min 31 s
